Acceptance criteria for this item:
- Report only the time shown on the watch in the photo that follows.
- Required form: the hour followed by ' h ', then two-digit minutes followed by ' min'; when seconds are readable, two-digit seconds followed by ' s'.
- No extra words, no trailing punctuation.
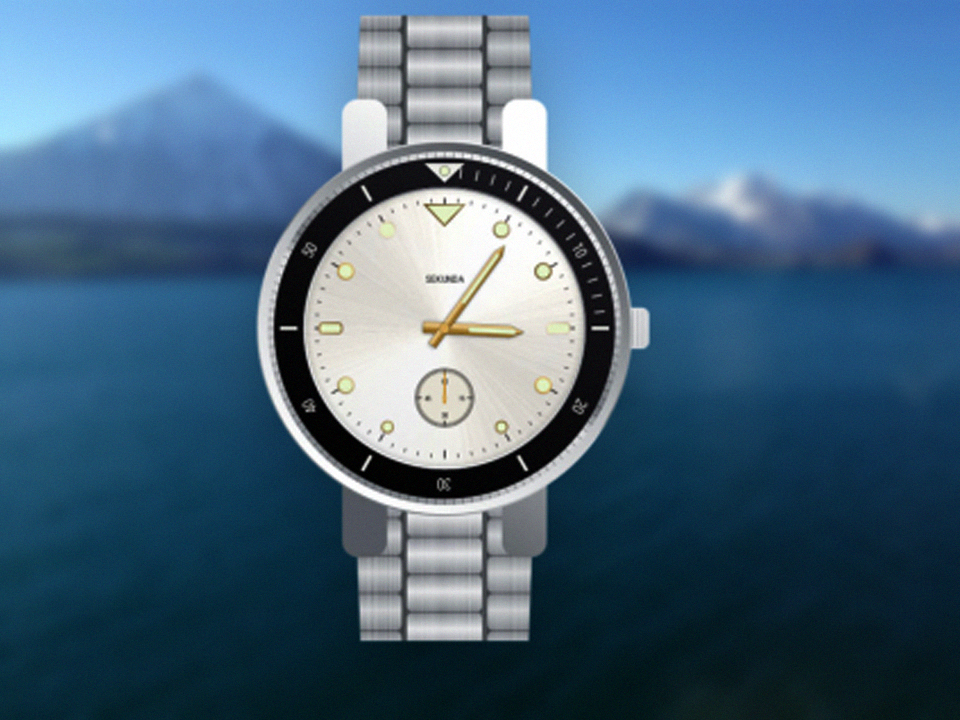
3 h 06 min
